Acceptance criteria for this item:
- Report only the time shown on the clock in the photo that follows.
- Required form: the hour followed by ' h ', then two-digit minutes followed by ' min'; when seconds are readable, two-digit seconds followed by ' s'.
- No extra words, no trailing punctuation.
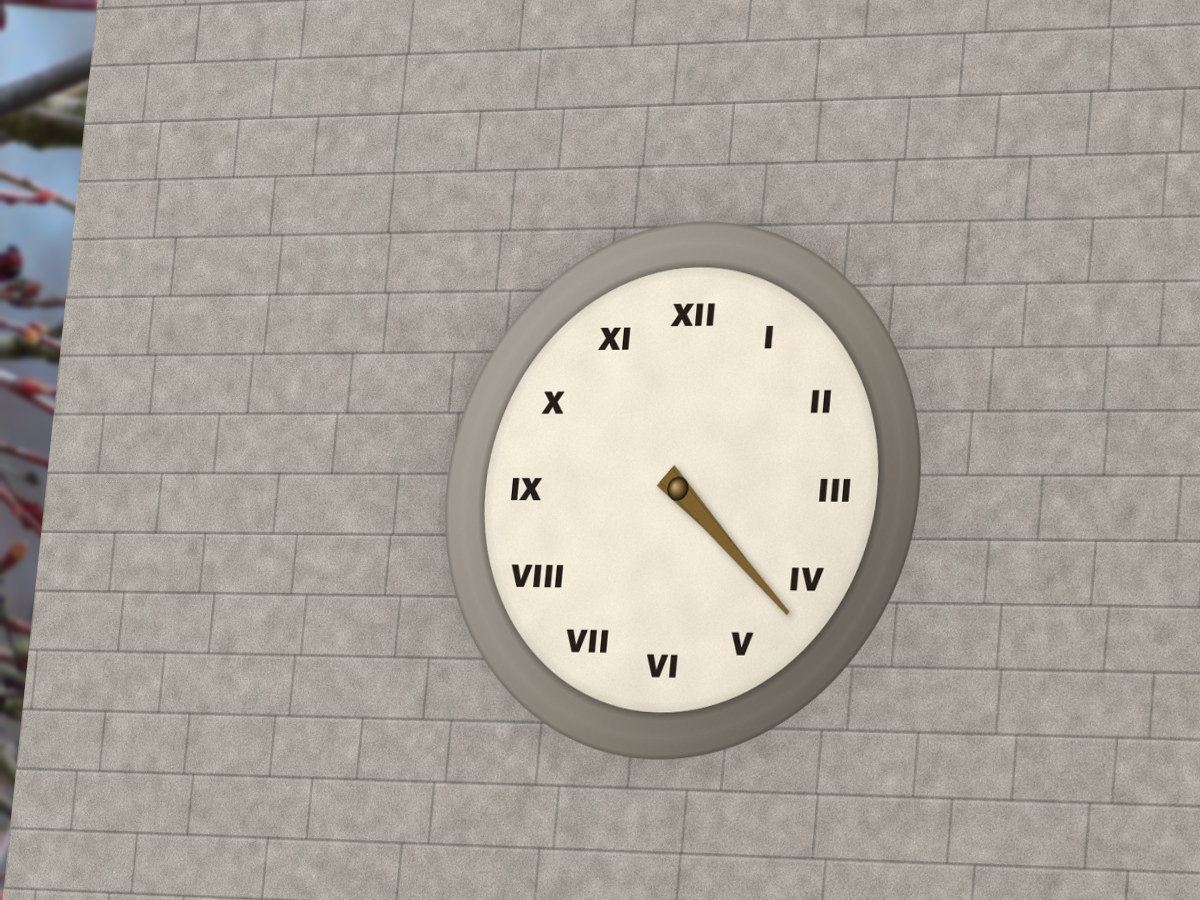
4 h 22 min
